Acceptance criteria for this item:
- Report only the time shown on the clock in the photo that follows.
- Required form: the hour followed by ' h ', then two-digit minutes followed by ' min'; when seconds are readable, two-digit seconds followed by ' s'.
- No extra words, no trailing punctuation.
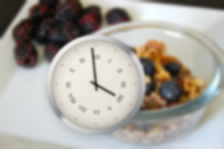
3 h 59 min
